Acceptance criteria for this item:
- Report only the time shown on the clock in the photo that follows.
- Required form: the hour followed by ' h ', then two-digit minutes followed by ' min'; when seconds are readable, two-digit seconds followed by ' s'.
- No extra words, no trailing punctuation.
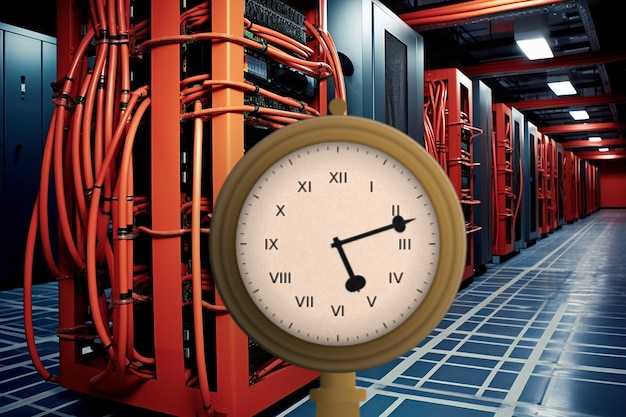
5 h 12 min
